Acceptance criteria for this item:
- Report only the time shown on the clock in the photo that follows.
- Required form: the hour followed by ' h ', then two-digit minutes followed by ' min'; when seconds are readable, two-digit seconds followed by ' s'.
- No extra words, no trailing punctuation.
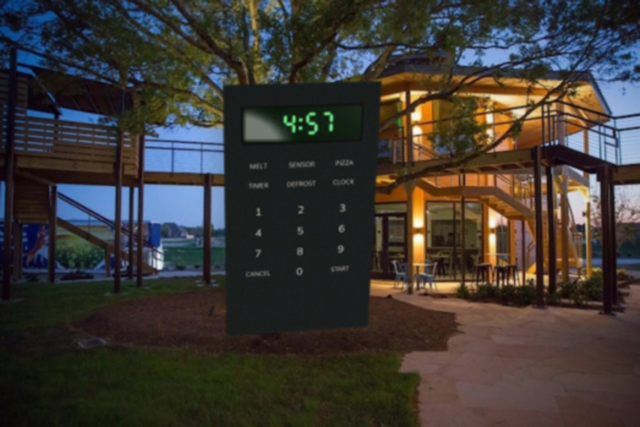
4 h 57 min
